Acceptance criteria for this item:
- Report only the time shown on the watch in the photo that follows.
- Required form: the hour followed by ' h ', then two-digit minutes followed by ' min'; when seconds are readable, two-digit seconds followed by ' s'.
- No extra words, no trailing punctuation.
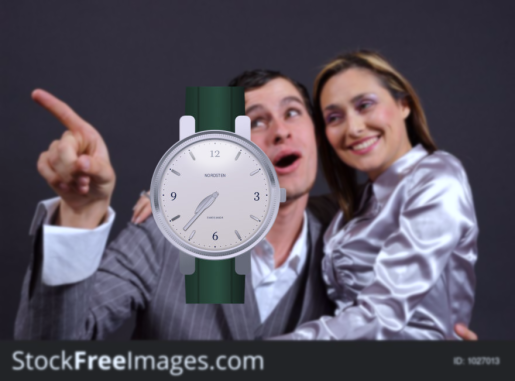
7 h 37 min
